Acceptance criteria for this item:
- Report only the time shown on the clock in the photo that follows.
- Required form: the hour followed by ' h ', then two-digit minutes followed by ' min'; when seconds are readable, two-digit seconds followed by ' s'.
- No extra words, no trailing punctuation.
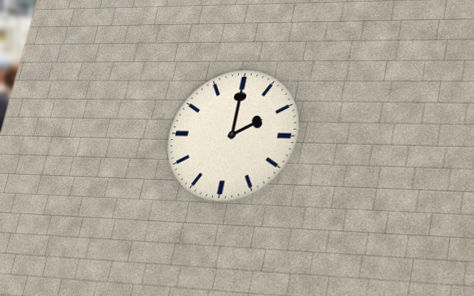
2 h 00 min
